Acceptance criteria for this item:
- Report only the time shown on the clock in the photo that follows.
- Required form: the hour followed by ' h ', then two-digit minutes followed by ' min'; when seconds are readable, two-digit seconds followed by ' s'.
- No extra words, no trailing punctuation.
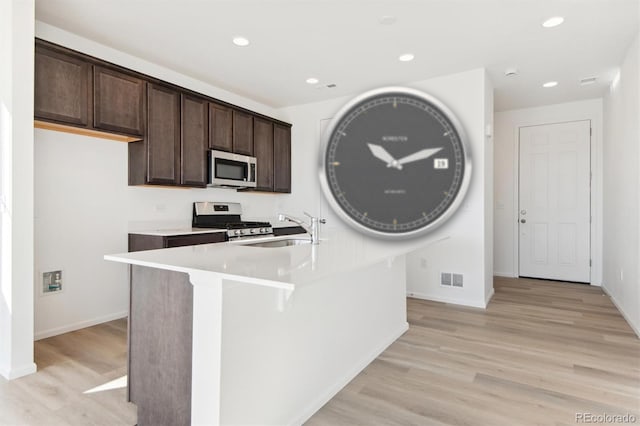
10 h 12 min
